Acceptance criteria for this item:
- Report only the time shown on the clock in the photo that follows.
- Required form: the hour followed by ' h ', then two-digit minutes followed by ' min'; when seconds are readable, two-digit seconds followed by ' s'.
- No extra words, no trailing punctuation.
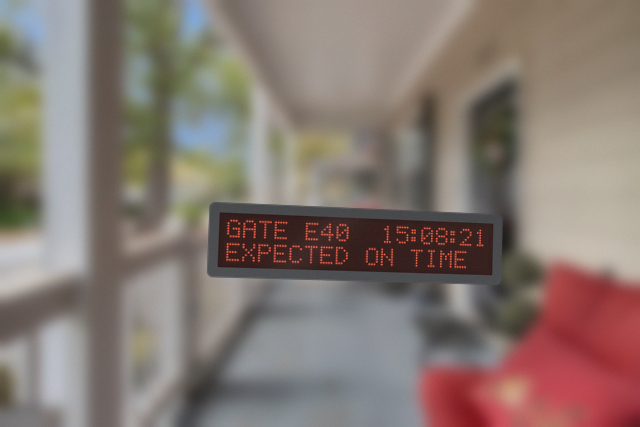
15 h 08 min 21 s
